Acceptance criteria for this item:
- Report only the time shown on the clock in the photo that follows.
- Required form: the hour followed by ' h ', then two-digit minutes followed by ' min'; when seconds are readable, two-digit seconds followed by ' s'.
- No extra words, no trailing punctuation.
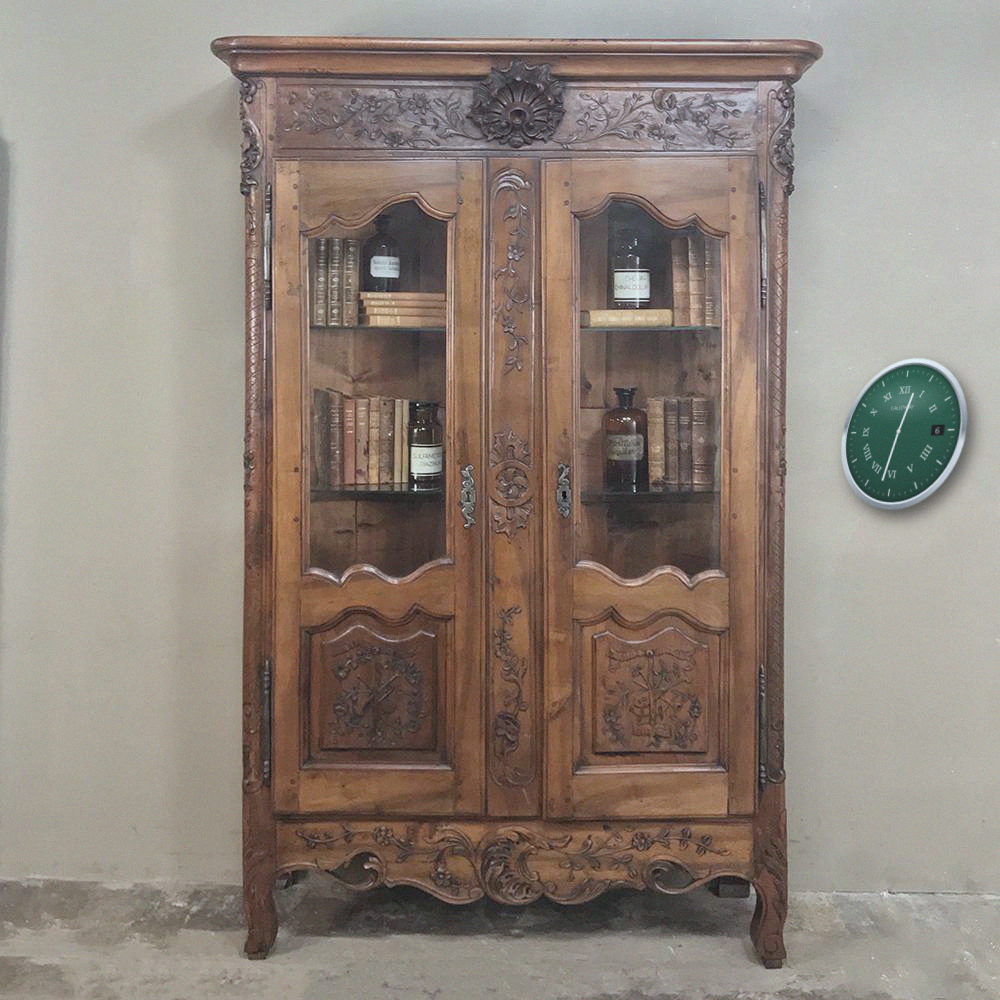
12 h 32 min
